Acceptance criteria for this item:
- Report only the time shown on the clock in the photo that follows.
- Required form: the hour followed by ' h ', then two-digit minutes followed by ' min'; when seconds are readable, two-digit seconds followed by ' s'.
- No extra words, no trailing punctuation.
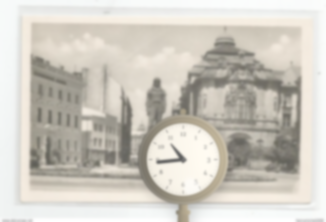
10 h 44 min
